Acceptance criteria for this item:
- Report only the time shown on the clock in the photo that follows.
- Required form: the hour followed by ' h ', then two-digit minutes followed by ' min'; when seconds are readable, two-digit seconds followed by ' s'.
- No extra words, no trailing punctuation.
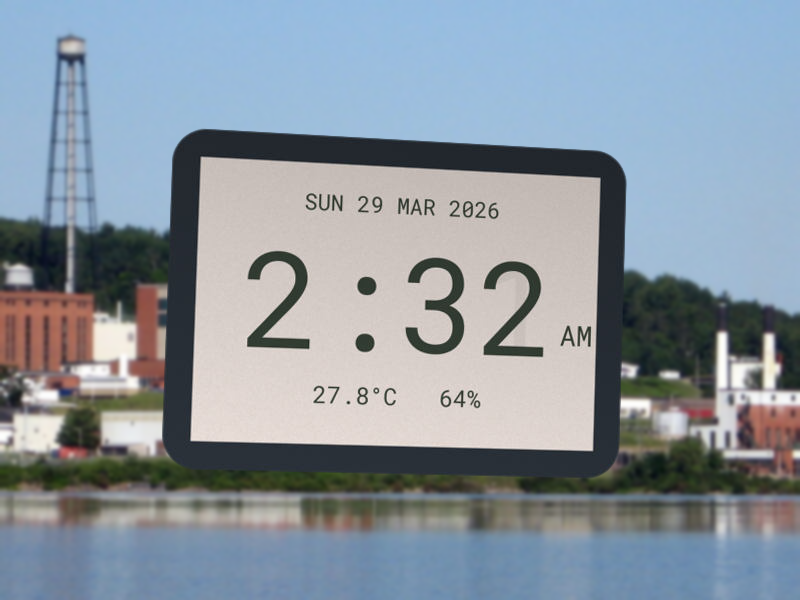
2 h 32 min
